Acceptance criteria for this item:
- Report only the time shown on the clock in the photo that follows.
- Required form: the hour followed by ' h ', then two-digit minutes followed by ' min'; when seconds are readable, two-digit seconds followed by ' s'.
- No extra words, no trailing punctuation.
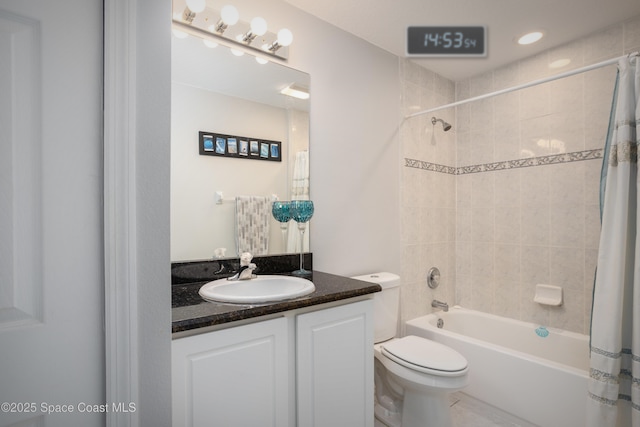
14 h 53 min
